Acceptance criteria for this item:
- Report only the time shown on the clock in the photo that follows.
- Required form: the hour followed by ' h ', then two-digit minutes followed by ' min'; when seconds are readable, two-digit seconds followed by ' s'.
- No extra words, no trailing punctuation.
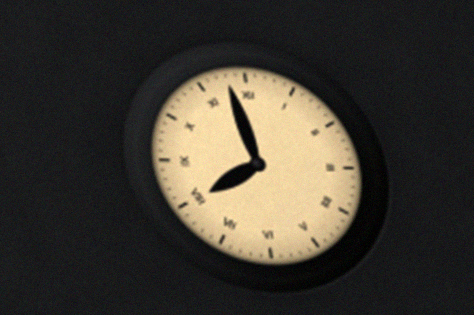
7 h 58 min
